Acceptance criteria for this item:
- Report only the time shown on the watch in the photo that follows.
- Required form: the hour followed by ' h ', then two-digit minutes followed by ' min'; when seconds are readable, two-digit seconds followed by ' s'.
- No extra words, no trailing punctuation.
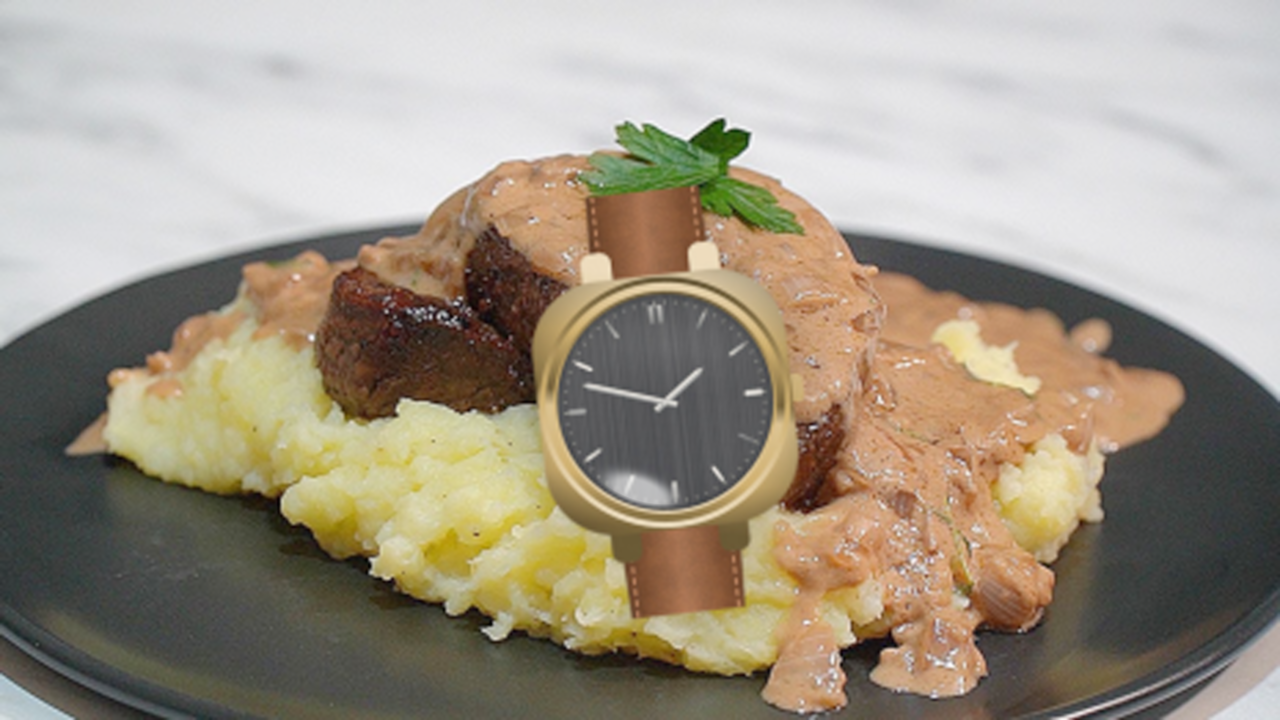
1 h 48 min
